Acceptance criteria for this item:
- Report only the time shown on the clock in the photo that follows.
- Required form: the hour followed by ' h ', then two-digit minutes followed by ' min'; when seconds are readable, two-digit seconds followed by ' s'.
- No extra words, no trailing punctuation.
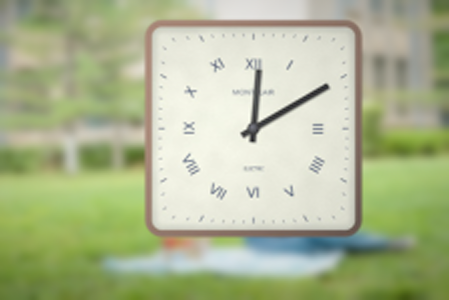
12 h 10 min
